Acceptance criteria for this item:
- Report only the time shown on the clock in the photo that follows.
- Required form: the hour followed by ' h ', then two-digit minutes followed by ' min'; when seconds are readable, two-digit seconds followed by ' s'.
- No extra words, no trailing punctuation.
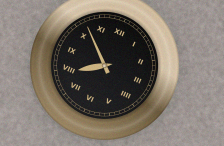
7 h 52 min
